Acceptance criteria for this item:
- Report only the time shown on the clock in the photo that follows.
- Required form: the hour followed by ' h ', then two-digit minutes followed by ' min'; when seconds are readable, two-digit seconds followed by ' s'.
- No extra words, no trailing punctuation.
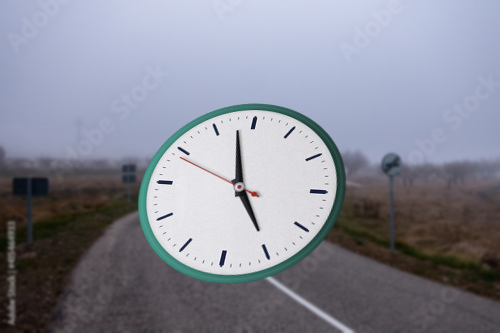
4 h 57 min 49 s
